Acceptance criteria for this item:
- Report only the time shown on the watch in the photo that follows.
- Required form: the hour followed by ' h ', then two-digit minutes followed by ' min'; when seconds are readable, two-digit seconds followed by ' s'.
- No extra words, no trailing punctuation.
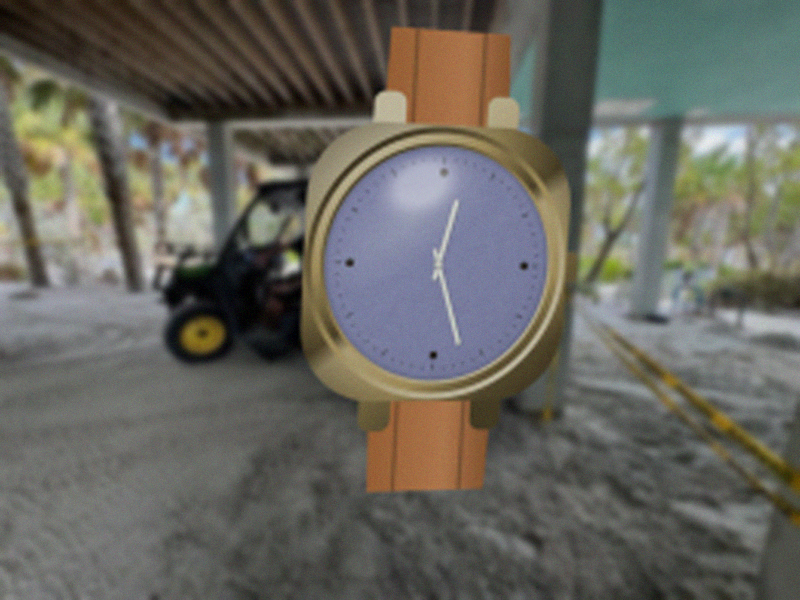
12 h 27 min
